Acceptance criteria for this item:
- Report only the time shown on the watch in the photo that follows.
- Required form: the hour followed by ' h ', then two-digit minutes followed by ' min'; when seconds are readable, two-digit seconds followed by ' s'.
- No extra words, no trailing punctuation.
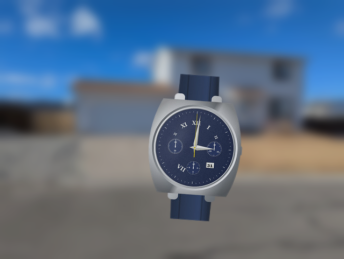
3 h 01 min
